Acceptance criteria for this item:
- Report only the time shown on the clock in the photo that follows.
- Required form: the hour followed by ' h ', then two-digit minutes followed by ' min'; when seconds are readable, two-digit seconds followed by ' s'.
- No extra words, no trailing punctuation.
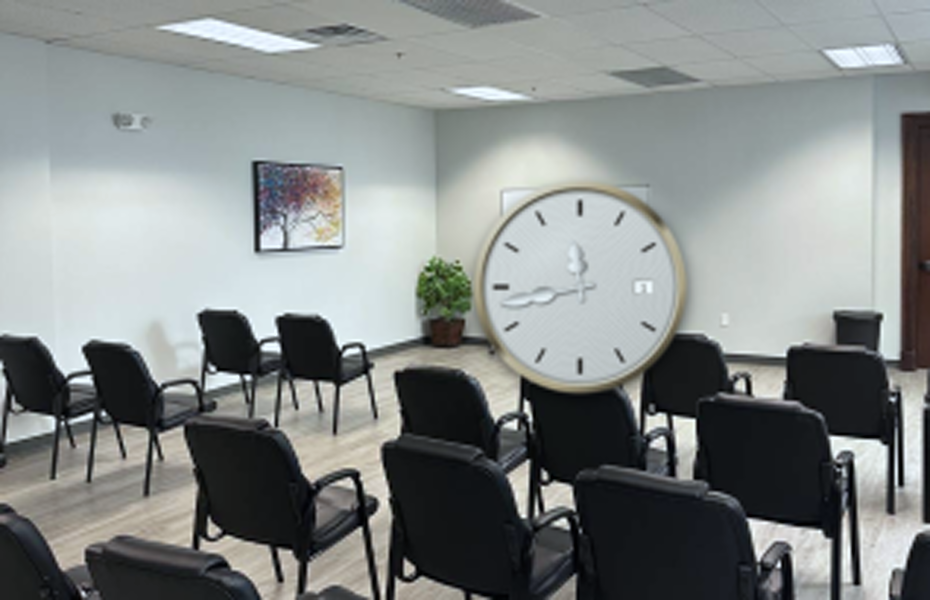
11 h 43 min
